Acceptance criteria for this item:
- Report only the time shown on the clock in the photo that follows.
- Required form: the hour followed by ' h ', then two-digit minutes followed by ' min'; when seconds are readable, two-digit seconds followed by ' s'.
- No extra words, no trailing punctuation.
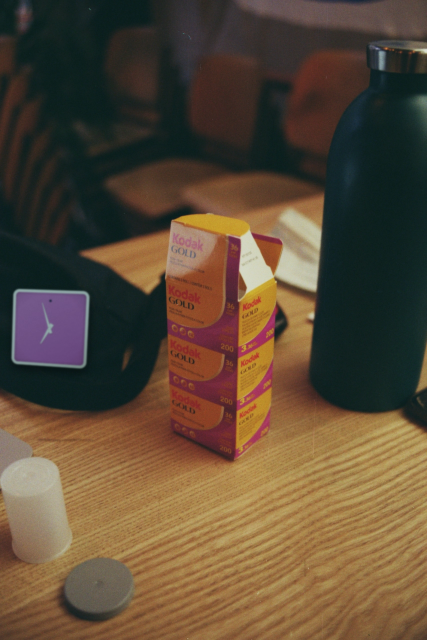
6 h 57 min
